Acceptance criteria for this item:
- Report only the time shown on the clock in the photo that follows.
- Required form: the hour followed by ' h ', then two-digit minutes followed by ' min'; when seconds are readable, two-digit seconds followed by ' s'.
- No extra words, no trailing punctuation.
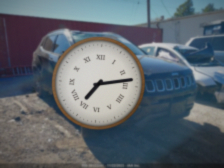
7 h 13 min
